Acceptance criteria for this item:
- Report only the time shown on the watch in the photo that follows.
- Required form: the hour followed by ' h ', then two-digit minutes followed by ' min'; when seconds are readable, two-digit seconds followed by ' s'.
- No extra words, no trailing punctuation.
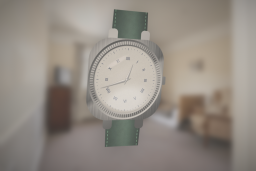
12 h 42 min
